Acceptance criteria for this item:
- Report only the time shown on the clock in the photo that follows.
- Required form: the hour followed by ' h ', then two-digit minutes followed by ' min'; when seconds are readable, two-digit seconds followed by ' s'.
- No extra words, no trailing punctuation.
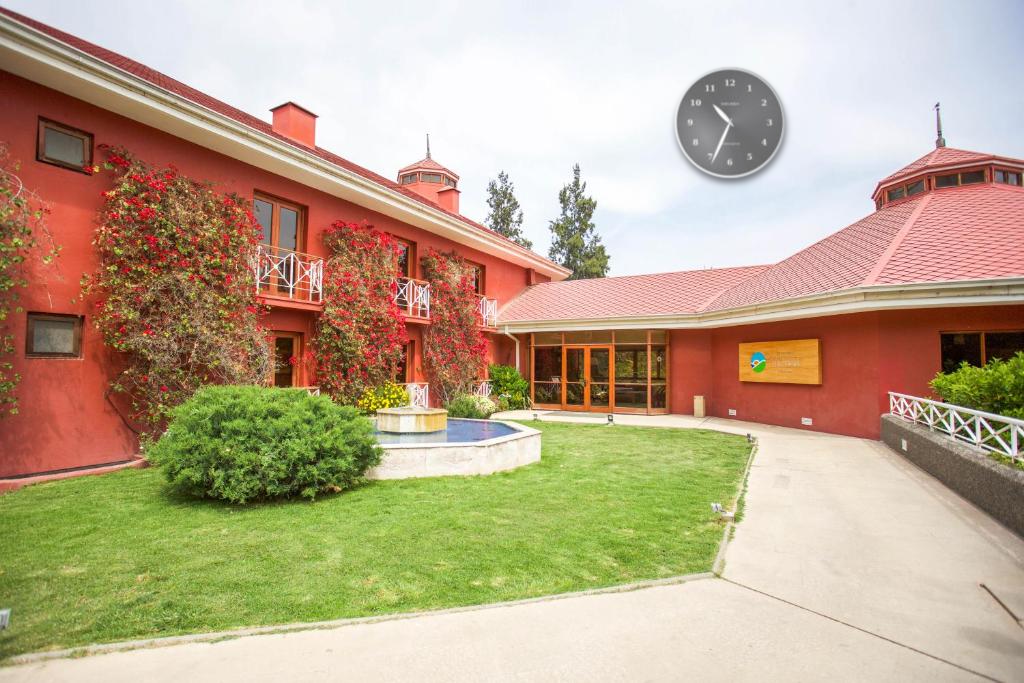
10 h 34 min
